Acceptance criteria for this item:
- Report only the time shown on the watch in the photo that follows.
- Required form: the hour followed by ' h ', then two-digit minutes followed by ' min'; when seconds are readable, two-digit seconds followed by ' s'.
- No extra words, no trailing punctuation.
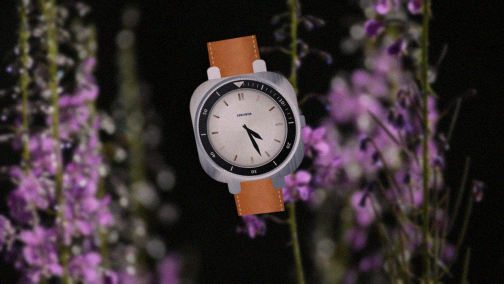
4 h 27 min
